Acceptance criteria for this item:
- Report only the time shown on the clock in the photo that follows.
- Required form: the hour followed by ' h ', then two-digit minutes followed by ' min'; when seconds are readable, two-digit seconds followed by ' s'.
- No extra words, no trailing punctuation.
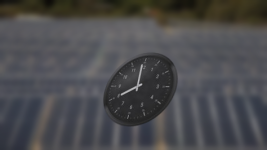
7 h 59 min
